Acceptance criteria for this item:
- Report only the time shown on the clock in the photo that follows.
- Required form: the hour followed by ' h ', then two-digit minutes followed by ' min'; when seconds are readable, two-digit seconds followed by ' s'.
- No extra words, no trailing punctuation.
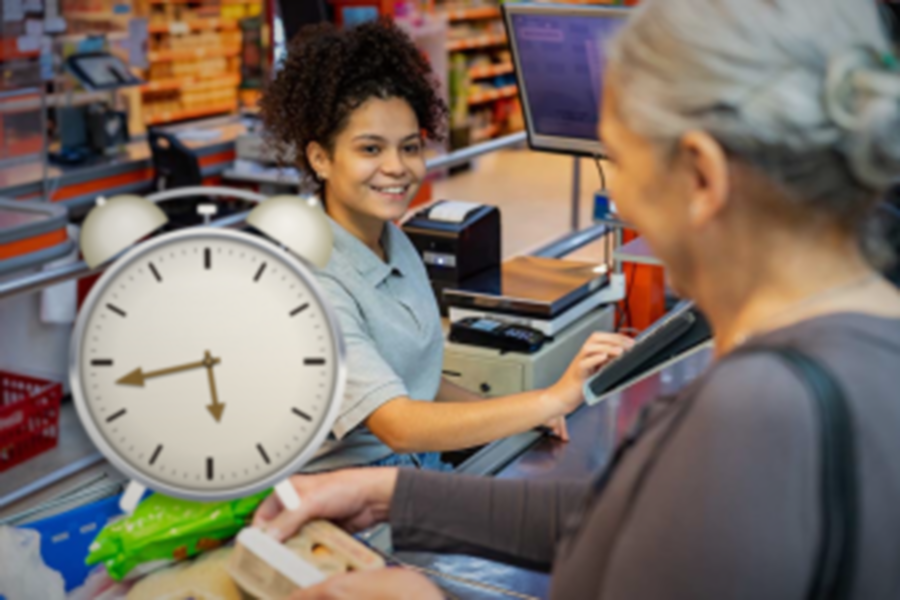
5 h 43 min
